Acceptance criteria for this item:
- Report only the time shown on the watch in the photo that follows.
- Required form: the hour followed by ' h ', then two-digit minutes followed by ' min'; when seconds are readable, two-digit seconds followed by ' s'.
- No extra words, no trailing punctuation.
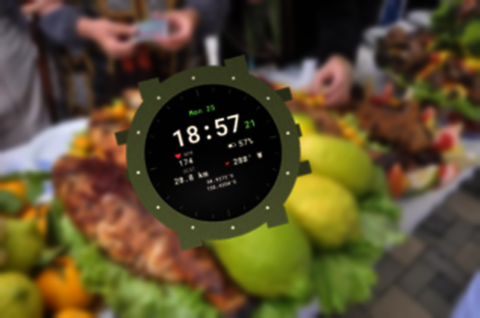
18 h 57 min
